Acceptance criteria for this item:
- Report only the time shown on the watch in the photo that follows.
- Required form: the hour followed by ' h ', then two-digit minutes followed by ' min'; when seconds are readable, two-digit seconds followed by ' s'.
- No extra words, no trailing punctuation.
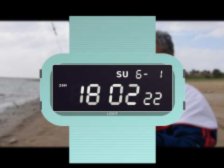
18 h 02 min 22 s
